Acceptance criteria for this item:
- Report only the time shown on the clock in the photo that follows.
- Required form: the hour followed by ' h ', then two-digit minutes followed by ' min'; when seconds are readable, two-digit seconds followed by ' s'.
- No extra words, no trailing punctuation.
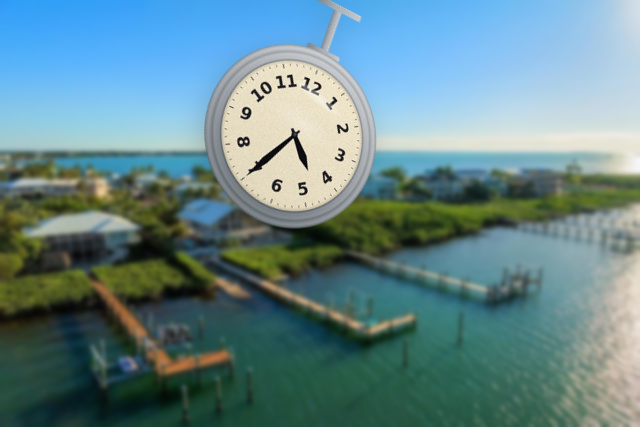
4 h 35 min
